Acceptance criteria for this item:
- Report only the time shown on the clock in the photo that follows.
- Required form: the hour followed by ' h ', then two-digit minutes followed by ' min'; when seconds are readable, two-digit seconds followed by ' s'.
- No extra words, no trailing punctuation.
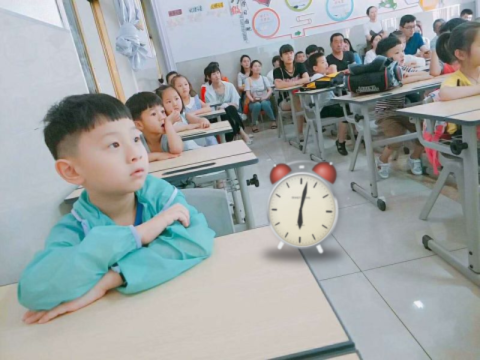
6 h 02 min
